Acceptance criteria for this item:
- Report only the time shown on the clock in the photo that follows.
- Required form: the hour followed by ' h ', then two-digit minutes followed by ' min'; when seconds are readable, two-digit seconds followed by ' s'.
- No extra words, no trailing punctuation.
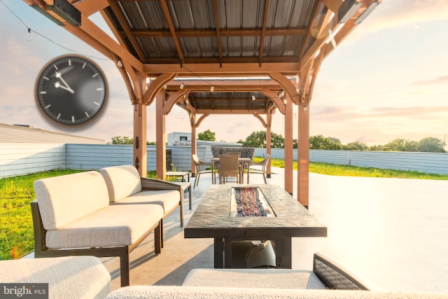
9 h 54 min
